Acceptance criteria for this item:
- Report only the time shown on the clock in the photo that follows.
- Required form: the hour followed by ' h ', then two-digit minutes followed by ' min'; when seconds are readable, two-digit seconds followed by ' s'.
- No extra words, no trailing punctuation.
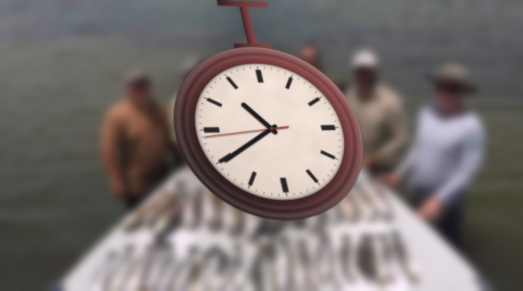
10 h 39 min 44 s
